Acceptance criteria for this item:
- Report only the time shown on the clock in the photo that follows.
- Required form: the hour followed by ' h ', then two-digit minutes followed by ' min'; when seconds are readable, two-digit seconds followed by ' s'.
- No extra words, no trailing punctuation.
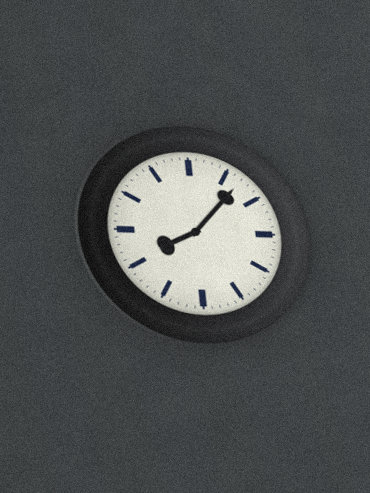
8 h 07 min
